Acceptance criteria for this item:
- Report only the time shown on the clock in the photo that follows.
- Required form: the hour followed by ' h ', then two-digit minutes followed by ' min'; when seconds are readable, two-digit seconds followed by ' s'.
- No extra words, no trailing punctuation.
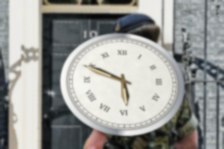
5 h 49 min
